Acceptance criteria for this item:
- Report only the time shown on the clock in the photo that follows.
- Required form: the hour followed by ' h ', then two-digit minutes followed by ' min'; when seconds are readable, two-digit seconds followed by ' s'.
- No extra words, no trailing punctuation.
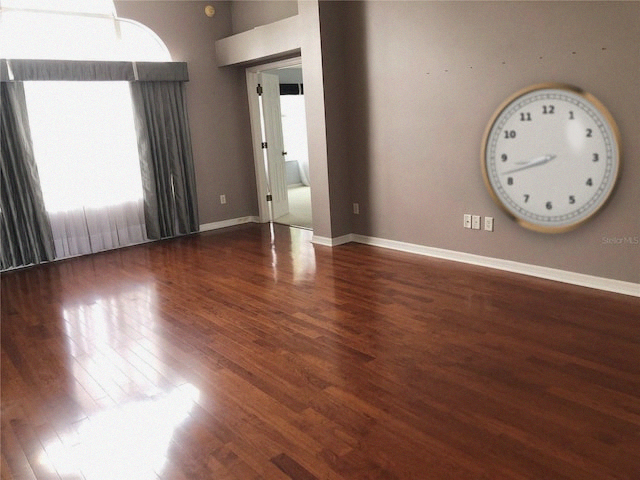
8 h 42 min
